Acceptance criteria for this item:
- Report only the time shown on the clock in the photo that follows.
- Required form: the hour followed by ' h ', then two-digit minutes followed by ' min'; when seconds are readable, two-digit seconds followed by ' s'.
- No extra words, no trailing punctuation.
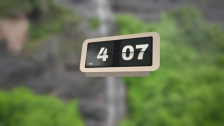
4 h 07 min
